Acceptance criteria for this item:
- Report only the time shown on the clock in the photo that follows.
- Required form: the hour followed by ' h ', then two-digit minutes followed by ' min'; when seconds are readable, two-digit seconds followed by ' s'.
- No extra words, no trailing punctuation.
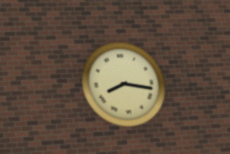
8 h 17 min
